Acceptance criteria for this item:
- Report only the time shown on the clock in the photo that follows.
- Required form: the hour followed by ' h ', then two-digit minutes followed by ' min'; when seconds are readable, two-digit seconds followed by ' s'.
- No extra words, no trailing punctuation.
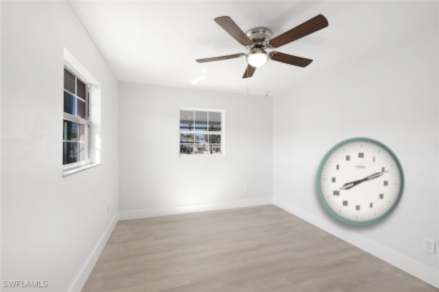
8 h 11 min
